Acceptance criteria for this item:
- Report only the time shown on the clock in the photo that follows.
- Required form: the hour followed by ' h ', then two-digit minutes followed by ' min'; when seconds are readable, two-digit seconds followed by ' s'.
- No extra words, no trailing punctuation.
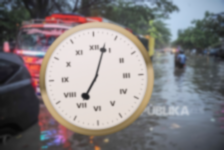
7 h 03 min
